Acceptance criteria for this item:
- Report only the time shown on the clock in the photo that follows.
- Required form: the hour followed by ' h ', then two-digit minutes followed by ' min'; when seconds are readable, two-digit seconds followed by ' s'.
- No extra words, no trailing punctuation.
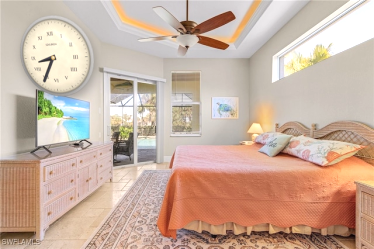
8 h 35 min
